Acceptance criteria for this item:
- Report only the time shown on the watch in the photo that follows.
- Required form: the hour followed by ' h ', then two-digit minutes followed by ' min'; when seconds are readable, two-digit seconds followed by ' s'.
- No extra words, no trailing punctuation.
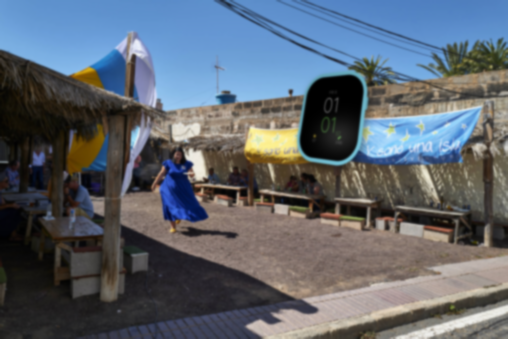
1 h 01 min
